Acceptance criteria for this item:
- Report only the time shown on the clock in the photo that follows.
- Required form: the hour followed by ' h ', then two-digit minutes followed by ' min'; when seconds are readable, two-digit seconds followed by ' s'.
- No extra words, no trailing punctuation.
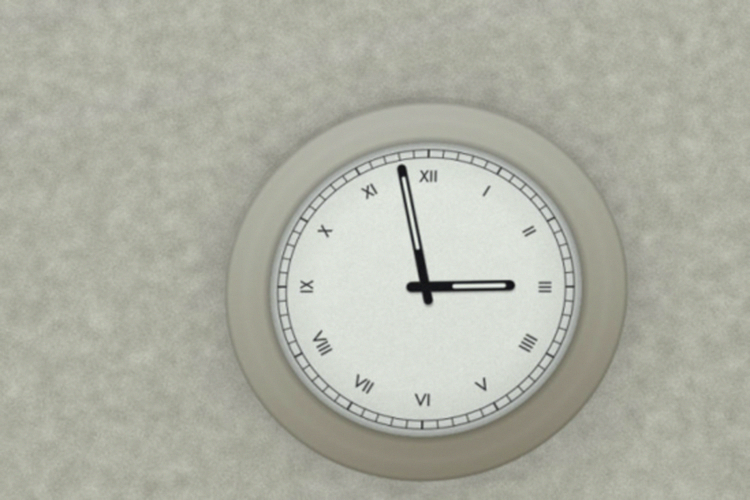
2 h 58 min
